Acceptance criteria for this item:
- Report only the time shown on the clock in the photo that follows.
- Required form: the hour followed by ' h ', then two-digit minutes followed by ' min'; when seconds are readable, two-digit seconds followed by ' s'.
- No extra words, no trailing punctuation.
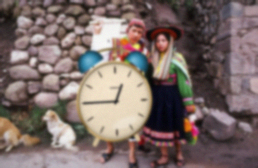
12 h 45 min
